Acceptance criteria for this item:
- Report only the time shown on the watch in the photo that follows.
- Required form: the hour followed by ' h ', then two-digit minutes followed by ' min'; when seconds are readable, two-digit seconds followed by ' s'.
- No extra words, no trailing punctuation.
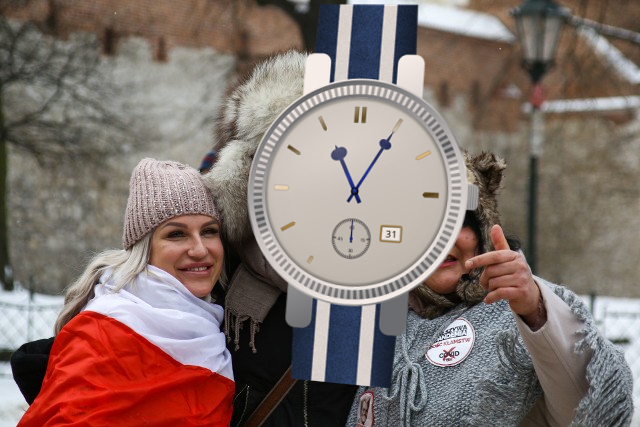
11 h 05 min
